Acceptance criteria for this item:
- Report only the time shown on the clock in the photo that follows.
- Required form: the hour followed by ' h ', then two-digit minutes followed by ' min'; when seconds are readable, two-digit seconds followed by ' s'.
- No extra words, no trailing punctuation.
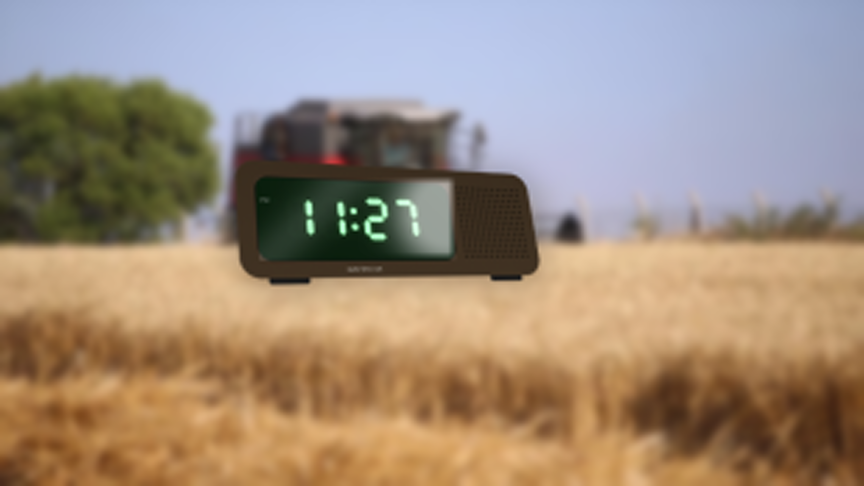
11 h 27 min
